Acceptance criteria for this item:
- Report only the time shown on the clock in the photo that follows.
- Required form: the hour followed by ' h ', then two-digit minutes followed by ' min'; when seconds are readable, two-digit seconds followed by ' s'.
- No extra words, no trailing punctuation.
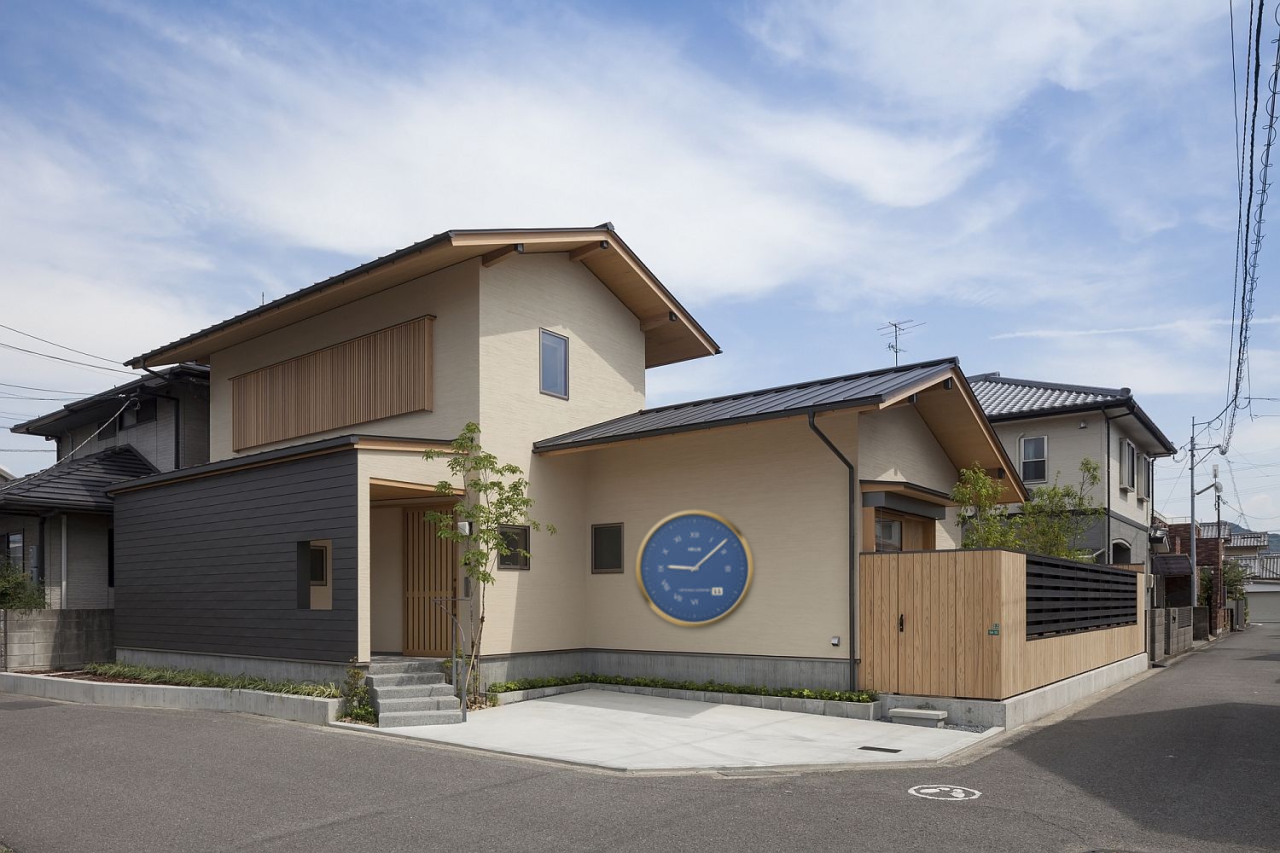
9 h 08 min
